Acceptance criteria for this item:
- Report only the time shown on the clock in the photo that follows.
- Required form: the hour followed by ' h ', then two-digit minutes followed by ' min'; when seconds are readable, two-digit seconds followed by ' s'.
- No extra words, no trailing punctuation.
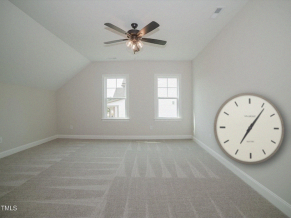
7 h 06 min
